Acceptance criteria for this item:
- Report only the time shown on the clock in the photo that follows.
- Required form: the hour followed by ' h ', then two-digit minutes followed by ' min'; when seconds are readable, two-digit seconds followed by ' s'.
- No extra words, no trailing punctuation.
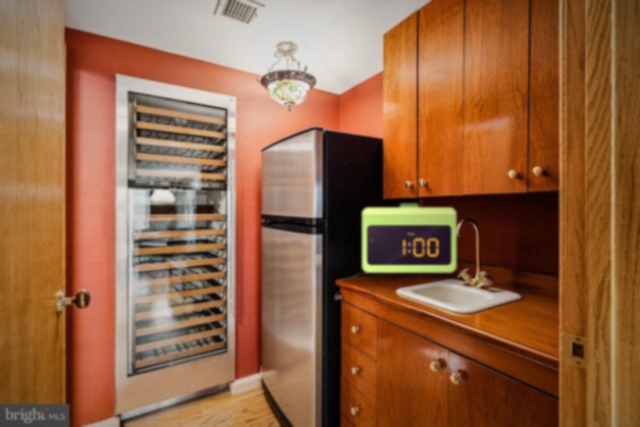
1 h 00 min
